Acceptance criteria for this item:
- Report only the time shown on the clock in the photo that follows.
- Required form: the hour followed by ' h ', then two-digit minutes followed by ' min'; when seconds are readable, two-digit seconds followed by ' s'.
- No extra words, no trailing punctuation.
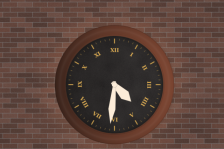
4 h 31 min
